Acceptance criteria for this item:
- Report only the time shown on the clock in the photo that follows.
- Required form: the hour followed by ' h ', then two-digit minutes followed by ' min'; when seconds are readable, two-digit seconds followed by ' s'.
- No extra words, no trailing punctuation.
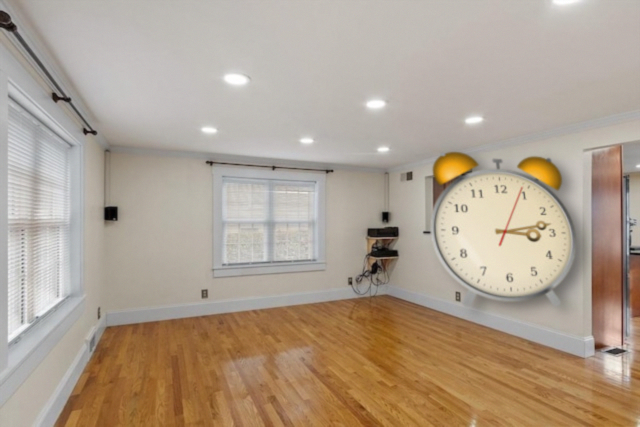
3 h 13 min 04 s
